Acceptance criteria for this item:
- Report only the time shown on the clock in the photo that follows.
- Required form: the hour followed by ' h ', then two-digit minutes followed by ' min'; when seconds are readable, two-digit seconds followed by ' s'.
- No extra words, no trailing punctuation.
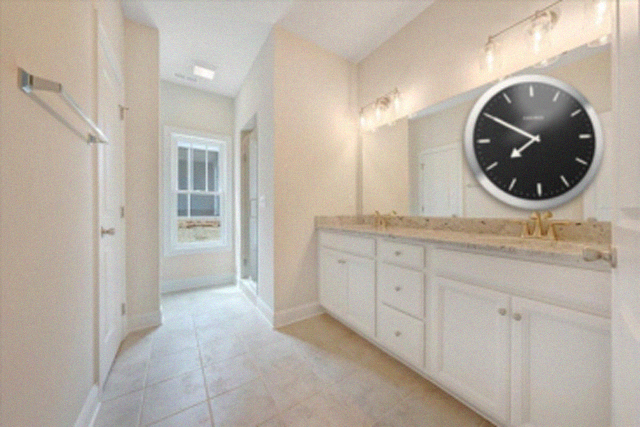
7 h 50 min
